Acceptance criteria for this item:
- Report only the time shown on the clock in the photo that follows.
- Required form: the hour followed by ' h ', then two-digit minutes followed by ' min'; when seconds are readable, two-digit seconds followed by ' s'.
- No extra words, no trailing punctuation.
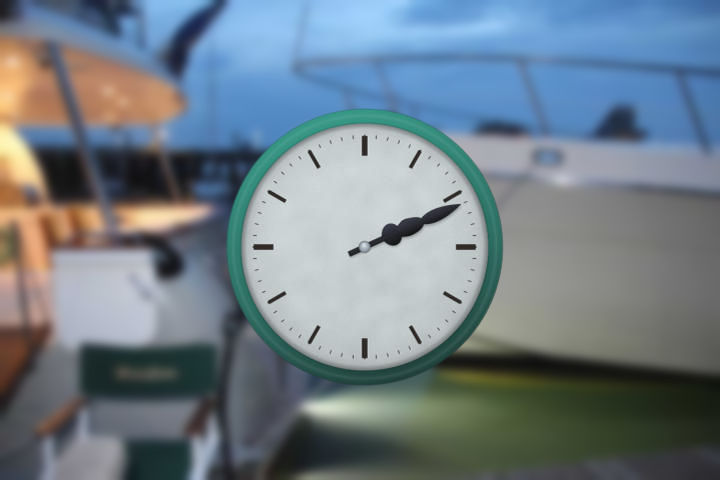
2 h 11 min
